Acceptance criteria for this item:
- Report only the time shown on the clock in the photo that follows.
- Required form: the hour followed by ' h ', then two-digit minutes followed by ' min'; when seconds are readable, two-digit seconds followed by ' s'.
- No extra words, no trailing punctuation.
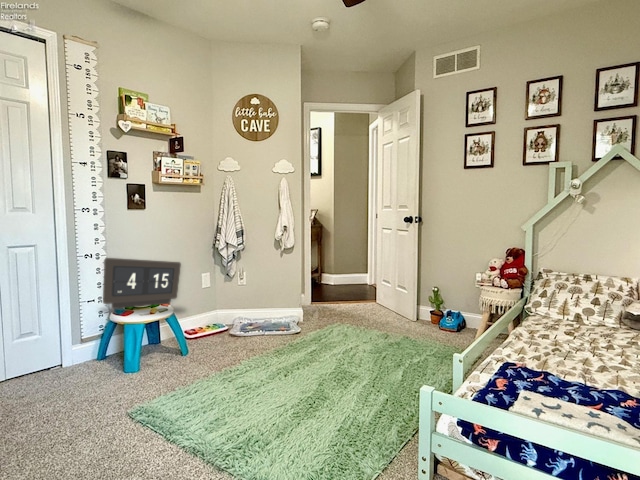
4 h 15 min
